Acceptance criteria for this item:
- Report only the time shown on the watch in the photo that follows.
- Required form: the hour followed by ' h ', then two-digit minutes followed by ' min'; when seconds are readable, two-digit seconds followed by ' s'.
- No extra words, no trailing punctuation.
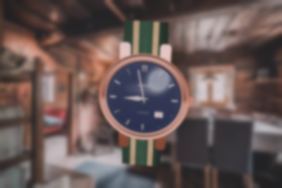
8 h 58 min
